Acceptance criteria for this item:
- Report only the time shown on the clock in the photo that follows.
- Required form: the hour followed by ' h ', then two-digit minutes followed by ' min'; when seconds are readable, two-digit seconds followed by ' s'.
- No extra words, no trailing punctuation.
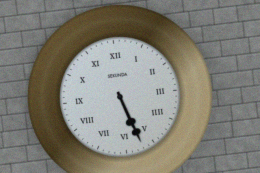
5 h 27 min
